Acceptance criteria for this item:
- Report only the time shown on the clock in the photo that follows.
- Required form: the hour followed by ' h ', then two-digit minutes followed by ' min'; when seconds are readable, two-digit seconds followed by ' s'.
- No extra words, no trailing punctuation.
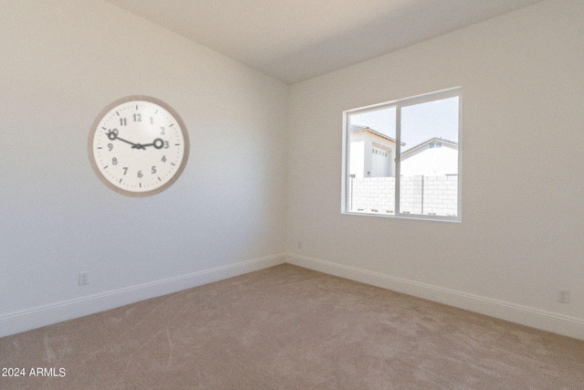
2 h 49 min
